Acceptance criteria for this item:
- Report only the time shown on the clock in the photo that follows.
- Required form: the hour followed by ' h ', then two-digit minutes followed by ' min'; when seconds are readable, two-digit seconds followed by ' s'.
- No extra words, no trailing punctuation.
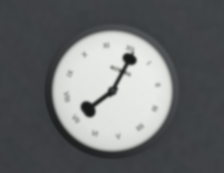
7 h 01 min
